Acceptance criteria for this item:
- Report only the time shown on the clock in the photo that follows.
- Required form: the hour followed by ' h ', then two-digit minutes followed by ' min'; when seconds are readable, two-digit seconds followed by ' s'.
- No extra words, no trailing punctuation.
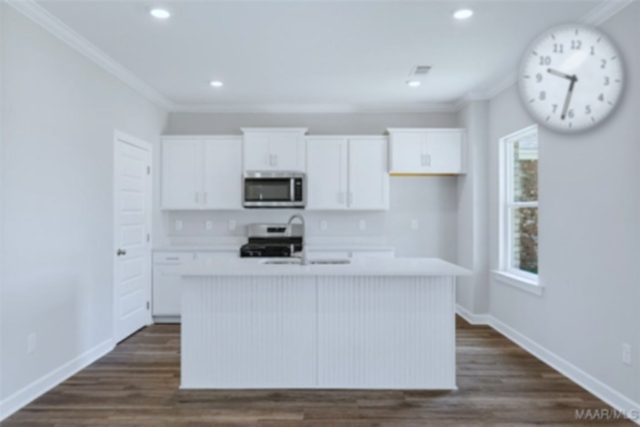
9 h 32 min
